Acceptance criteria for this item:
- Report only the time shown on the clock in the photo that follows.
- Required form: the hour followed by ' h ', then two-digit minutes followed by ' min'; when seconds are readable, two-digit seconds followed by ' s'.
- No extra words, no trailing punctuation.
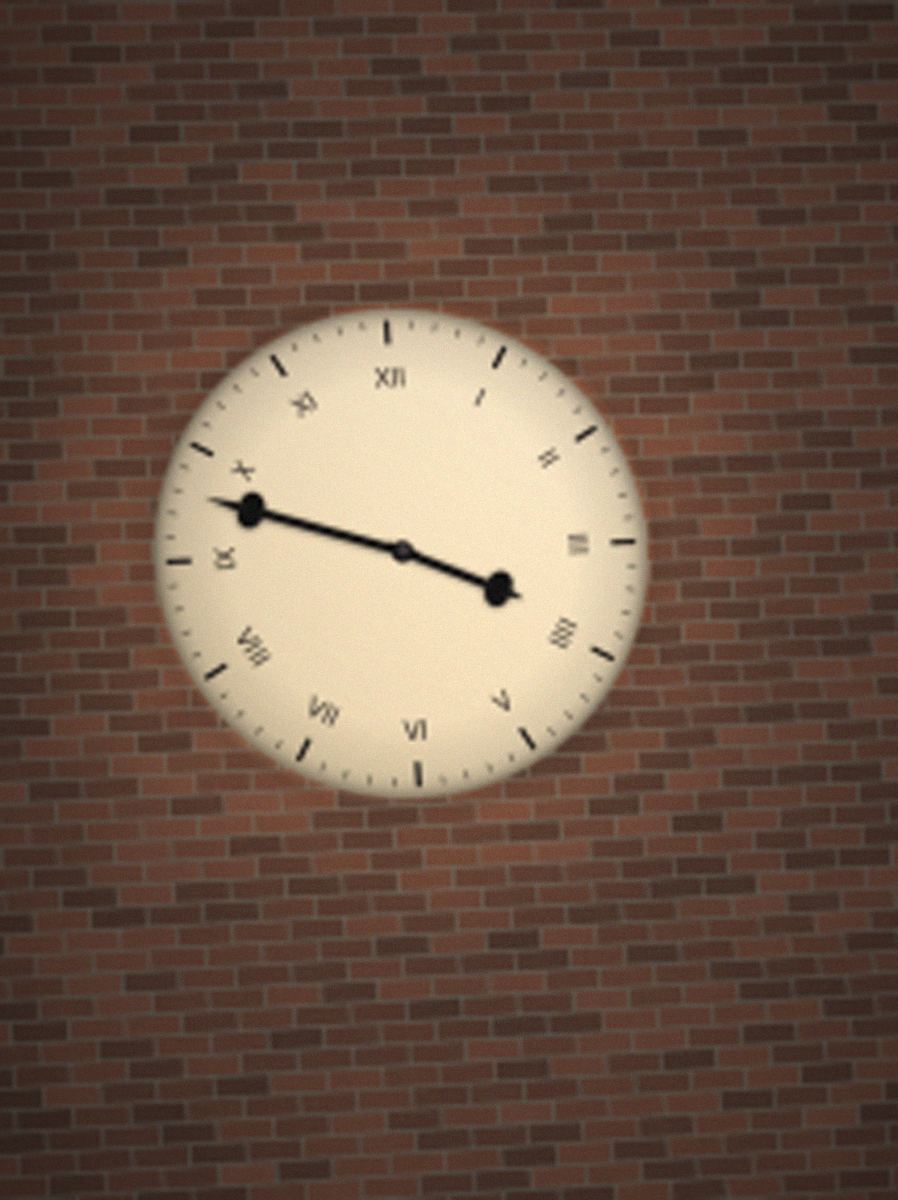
3 h 48 min
